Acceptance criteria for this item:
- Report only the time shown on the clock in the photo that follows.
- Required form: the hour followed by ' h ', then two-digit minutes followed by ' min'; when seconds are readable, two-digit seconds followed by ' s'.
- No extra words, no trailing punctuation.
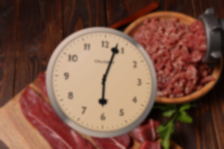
6 h 03 min
